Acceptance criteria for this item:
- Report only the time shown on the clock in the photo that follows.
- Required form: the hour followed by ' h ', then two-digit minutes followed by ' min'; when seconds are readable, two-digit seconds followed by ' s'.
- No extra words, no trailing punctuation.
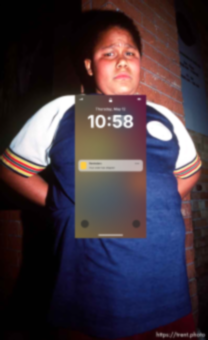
10 h 58 min
